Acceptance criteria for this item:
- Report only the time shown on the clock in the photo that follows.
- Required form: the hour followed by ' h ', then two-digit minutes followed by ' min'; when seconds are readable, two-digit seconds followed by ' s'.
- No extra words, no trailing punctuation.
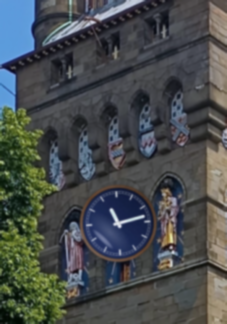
11 h 13 min
